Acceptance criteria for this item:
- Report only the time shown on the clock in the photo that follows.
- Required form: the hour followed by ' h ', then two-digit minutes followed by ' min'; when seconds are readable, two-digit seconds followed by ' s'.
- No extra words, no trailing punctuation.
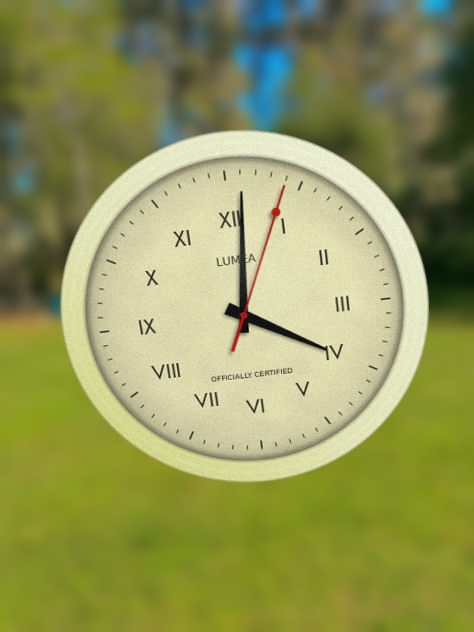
4 h 01 min 04 s
